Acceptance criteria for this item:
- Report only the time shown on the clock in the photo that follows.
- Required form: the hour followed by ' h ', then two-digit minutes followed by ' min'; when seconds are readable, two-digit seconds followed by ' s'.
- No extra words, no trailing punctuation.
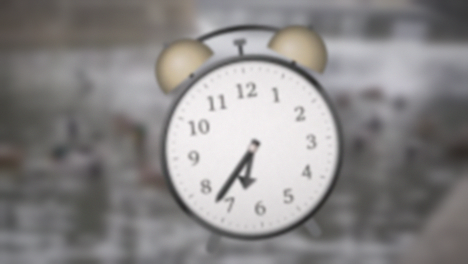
6 h 37 min
